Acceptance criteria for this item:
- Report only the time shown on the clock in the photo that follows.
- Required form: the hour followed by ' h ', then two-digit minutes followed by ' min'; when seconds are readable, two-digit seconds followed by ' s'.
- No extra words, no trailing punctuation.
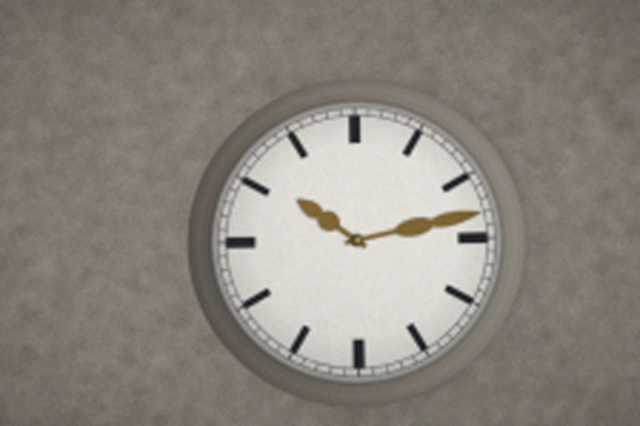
10 h 13 min
